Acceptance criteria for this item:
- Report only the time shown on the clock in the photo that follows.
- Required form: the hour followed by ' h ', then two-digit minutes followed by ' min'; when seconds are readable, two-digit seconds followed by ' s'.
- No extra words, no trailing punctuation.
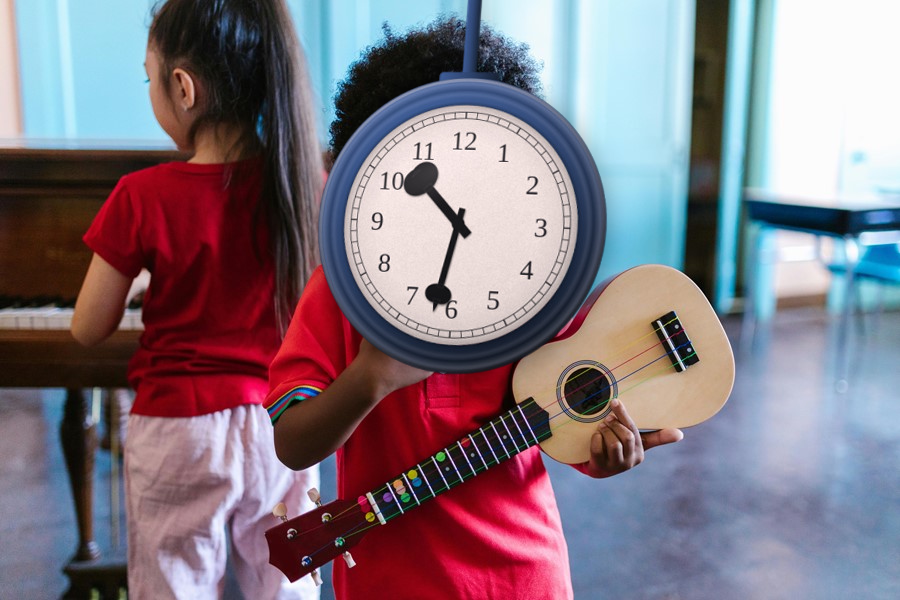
10 h 32 min
